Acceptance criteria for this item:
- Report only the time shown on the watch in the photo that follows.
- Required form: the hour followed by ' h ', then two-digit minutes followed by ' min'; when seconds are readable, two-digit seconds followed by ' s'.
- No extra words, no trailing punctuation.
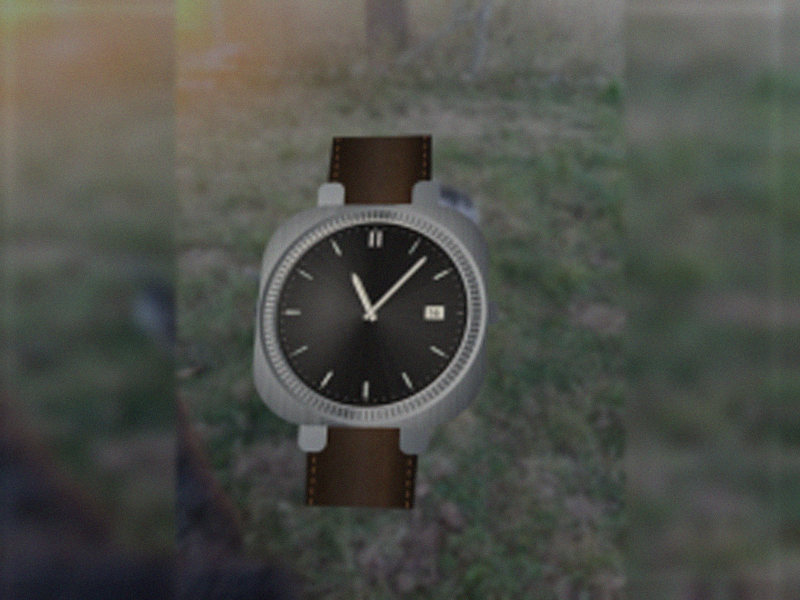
11 h 07 min
